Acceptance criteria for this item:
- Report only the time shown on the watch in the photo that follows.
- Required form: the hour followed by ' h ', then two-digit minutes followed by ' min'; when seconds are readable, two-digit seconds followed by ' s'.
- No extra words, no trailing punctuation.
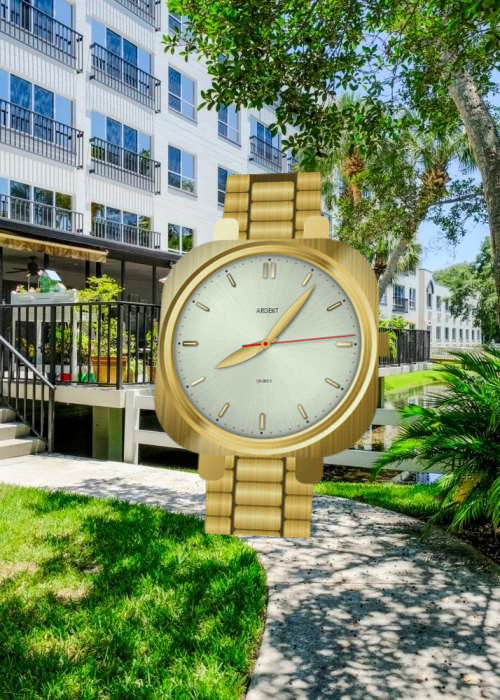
8 h 06 min 14 s
